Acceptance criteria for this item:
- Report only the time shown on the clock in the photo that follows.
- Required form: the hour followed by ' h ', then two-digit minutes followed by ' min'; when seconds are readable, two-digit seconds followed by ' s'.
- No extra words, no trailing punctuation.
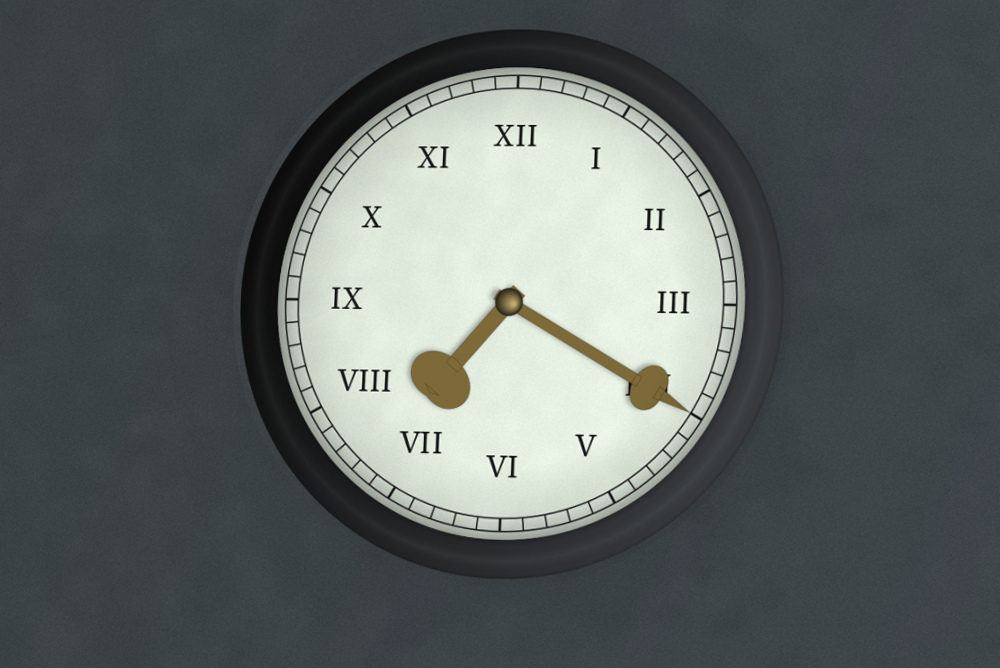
7 h 20 min
